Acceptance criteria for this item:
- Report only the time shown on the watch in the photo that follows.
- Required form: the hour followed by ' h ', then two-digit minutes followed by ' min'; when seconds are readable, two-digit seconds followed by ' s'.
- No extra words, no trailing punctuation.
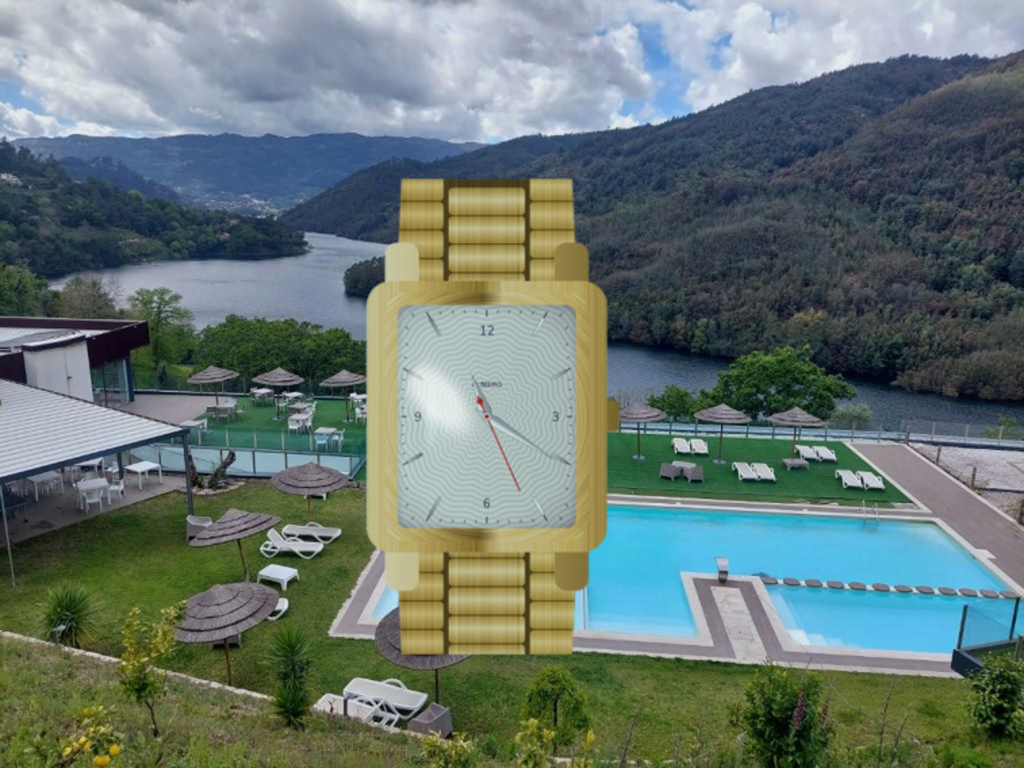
11 h 20 min 26 s
